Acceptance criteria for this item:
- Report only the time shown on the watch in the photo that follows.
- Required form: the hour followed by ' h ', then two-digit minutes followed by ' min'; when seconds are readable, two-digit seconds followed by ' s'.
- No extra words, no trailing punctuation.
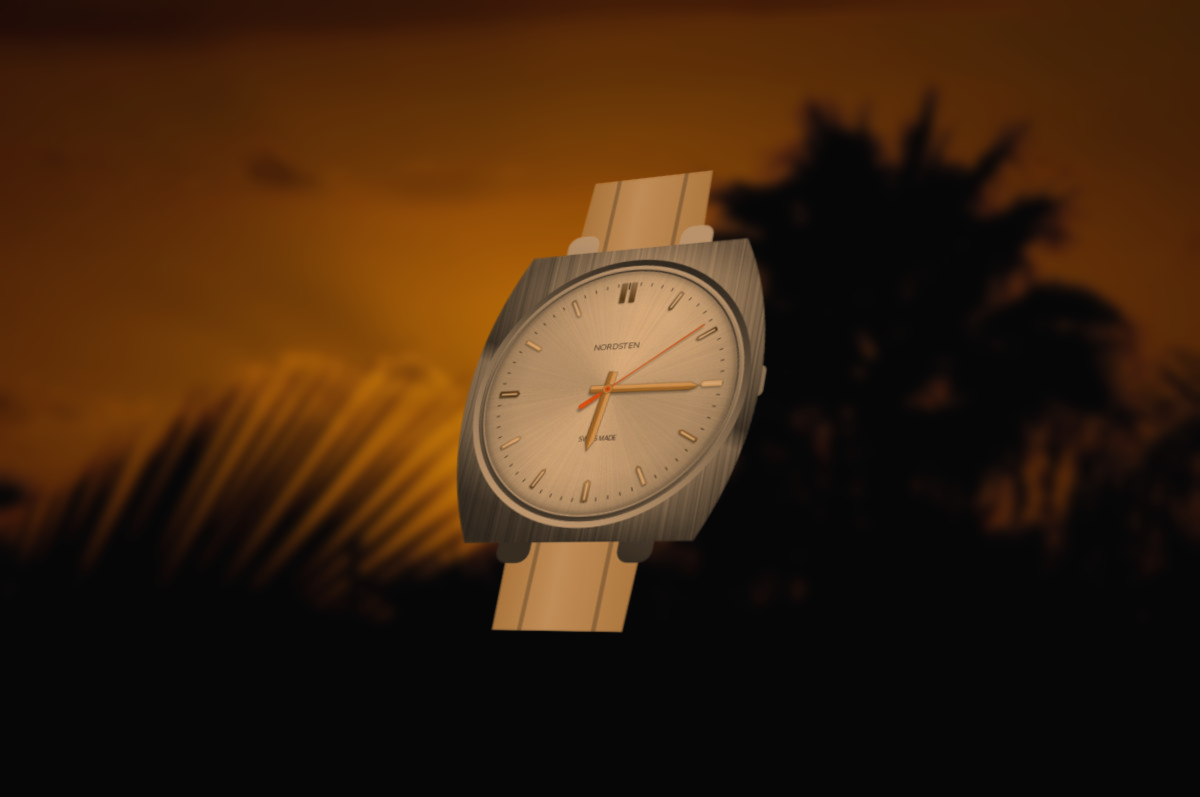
6 h 15 min 09 s
